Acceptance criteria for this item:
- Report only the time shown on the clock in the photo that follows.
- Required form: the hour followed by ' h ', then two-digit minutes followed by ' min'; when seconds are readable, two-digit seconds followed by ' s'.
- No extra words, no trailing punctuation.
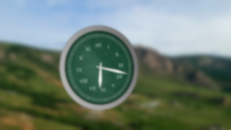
6 h 18 min
